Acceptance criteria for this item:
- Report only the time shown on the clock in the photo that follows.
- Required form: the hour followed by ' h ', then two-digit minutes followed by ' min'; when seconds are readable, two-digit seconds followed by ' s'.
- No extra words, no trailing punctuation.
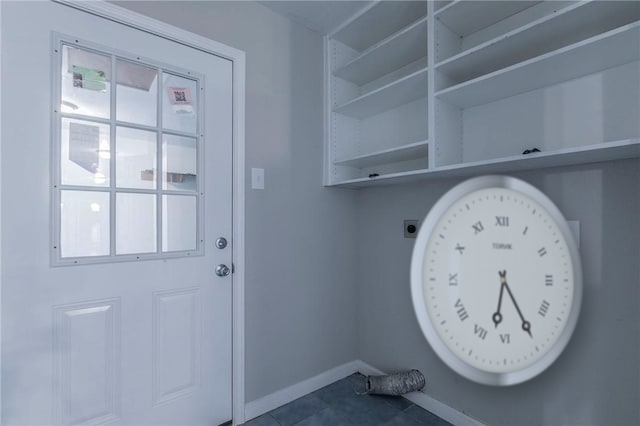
6 h 25 min
